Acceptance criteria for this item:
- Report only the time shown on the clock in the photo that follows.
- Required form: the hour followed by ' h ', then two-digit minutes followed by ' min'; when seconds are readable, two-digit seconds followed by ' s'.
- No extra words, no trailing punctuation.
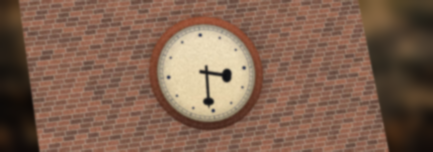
3 h 31 min
